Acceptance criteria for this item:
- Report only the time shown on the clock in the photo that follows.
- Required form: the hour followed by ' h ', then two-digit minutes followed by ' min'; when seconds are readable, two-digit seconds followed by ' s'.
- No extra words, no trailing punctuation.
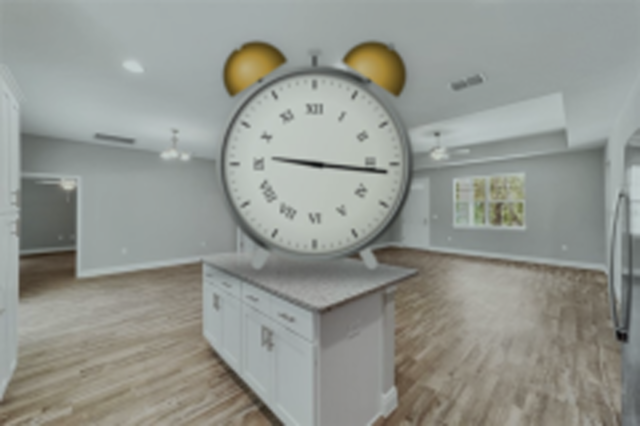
9 h 16 min
